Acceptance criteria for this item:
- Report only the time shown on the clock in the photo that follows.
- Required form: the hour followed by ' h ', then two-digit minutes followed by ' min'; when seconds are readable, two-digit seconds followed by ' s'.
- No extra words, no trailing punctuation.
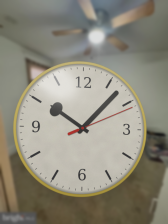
10 h 07 min 11 s
